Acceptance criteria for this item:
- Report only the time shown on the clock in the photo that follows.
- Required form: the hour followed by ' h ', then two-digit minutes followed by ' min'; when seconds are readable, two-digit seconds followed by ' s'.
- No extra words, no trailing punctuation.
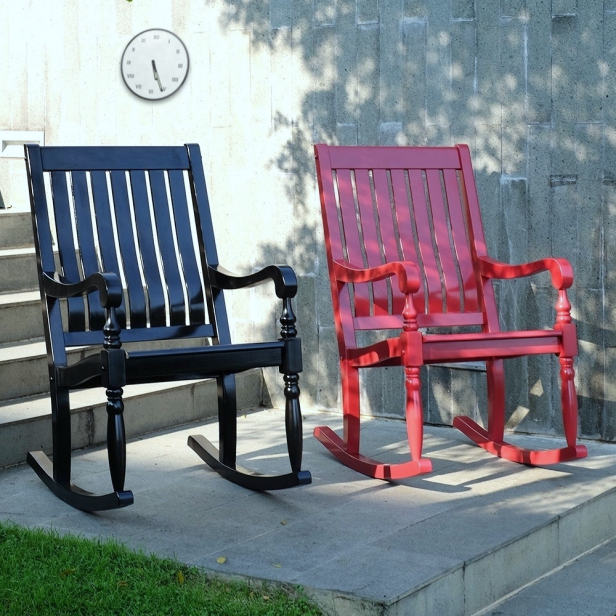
5 h 26 min
